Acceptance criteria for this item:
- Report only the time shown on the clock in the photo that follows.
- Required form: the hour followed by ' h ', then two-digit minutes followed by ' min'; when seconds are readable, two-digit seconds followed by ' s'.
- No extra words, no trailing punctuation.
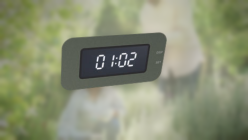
1 h 02 min
